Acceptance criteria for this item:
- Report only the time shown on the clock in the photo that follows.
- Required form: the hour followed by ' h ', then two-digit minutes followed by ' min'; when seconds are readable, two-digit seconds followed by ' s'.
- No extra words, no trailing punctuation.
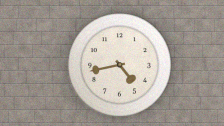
4 h 43 min
